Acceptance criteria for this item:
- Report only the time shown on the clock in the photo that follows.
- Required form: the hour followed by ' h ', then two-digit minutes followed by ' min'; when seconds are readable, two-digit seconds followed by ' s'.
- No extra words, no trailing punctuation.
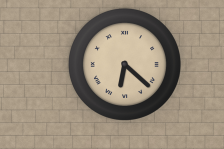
6 h 22 min
